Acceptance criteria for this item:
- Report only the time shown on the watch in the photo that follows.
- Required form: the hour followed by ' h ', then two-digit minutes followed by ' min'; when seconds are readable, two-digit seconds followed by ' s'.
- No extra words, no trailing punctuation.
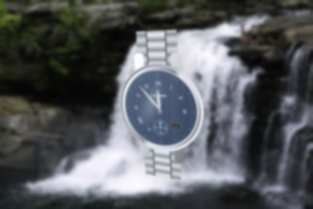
11 h 53 min
